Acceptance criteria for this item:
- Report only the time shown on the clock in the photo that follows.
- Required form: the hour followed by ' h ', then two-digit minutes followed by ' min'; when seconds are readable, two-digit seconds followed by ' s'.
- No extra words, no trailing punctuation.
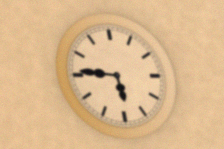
5 h 46 min
